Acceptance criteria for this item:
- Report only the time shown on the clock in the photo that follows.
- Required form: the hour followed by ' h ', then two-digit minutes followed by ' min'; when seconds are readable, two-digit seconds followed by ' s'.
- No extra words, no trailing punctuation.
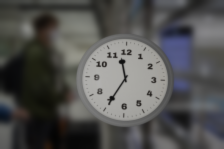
11 h 35 min
